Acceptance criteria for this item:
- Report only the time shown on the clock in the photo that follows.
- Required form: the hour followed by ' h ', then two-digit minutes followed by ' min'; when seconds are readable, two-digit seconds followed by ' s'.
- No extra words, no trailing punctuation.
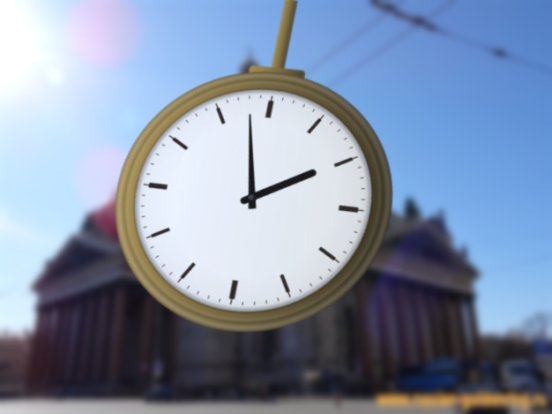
1 h 58 min
